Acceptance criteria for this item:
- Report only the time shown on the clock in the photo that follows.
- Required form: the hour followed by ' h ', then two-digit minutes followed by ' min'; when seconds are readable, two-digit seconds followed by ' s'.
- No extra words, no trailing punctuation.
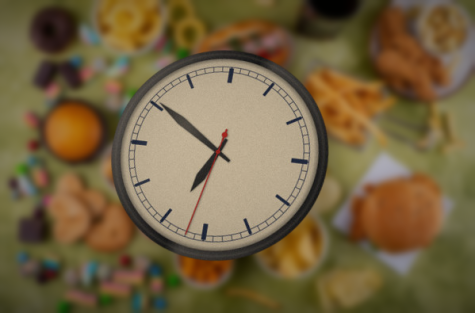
6 h 50 min 32 s
